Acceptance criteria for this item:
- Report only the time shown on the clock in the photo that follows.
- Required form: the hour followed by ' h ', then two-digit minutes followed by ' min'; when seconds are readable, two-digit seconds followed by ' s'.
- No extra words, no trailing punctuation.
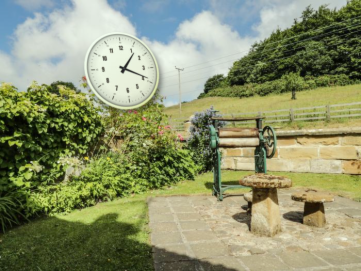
1 h 19 min
